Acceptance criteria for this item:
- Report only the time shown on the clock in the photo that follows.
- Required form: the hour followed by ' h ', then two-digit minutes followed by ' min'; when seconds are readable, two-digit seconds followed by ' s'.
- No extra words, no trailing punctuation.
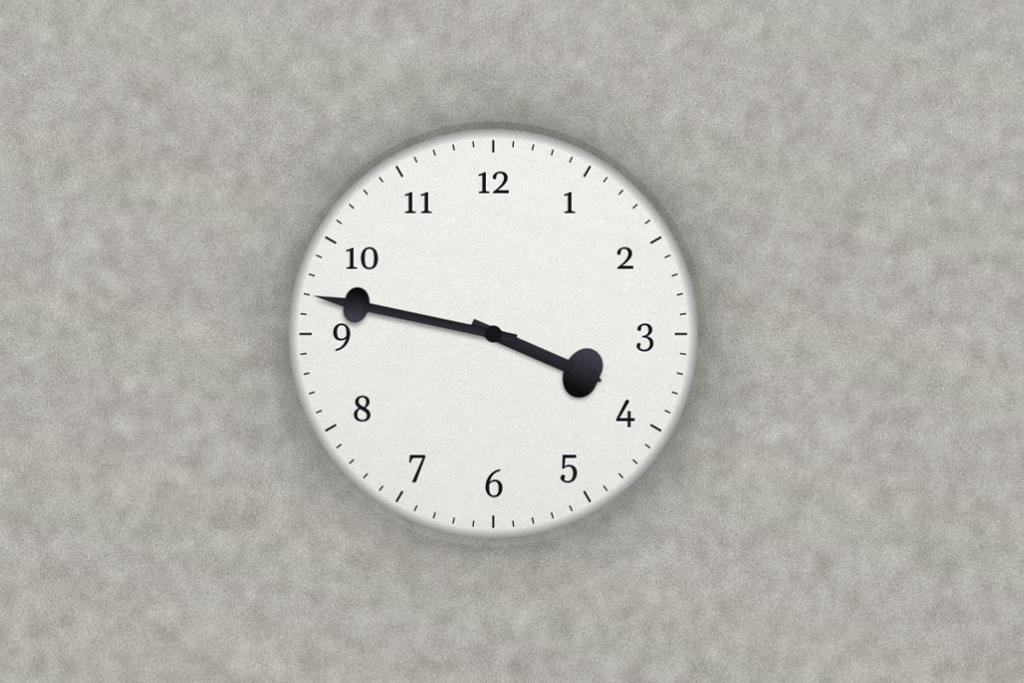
3 h 47 min
